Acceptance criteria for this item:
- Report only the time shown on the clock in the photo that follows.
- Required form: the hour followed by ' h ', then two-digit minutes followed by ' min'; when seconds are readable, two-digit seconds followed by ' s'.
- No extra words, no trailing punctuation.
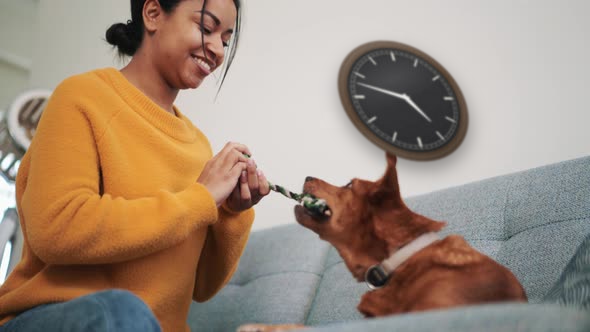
4 h 48 min
